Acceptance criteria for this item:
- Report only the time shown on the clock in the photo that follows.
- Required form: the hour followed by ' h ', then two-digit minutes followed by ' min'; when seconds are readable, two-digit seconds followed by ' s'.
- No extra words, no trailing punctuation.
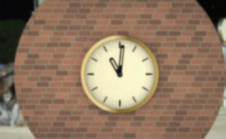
11 h 01 min
